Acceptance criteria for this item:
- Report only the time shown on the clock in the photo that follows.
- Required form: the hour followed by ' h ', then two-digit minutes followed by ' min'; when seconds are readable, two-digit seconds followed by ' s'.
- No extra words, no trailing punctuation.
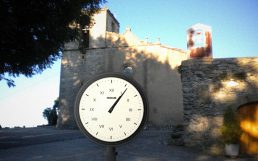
1 h 06 min
